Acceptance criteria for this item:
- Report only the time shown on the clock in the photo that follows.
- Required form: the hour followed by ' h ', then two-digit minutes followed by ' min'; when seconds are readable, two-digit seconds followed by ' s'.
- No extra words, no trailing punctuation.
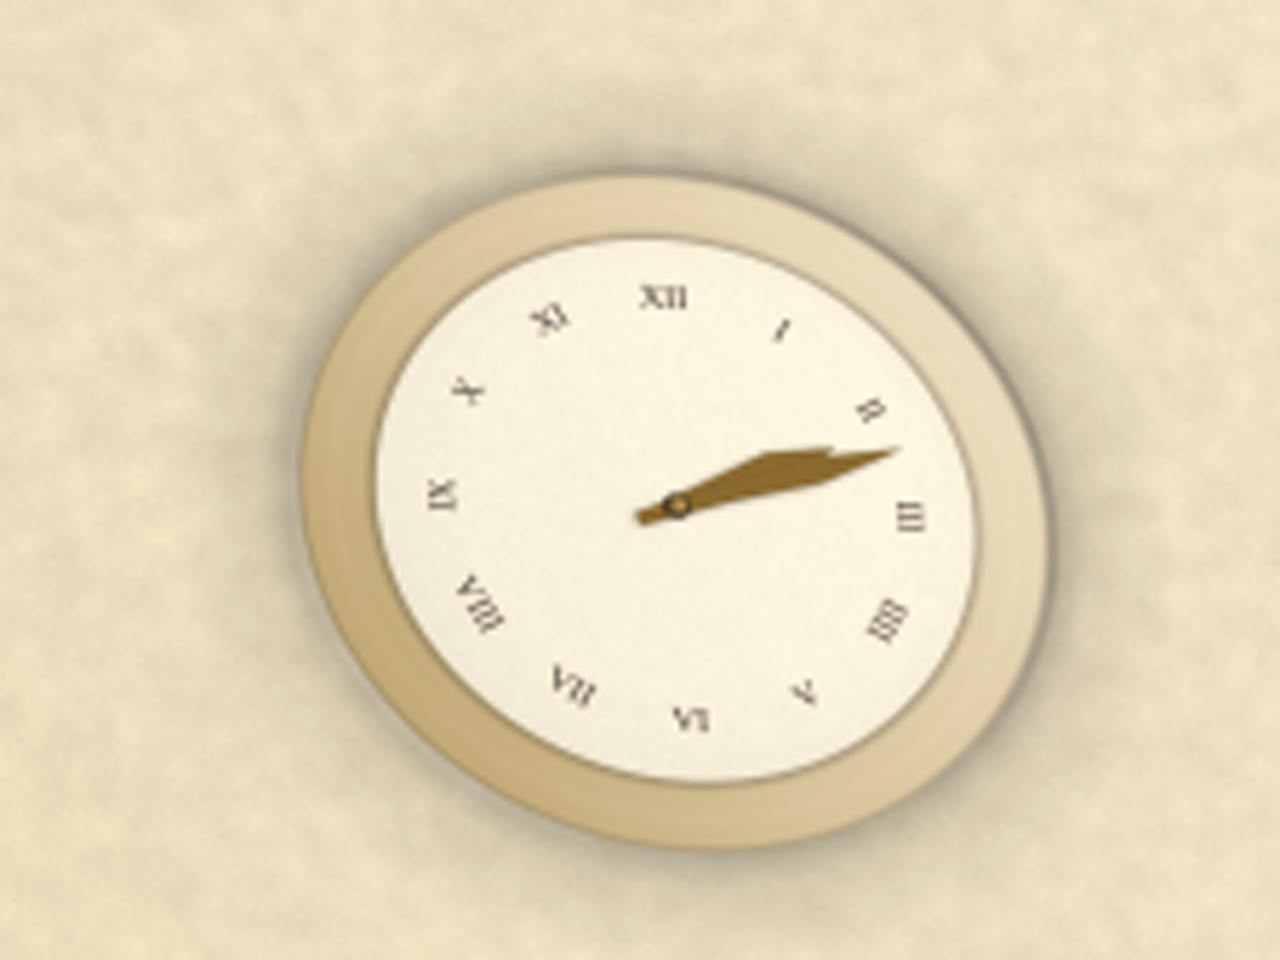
2 h 12 min
